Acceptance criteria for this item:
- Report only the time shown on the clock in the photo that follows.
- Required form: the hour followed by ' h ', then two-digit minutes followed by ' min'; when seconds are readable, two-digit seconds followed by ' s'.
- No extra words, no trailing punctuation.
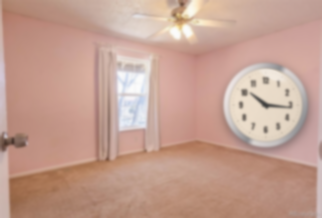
10 h 16 min
